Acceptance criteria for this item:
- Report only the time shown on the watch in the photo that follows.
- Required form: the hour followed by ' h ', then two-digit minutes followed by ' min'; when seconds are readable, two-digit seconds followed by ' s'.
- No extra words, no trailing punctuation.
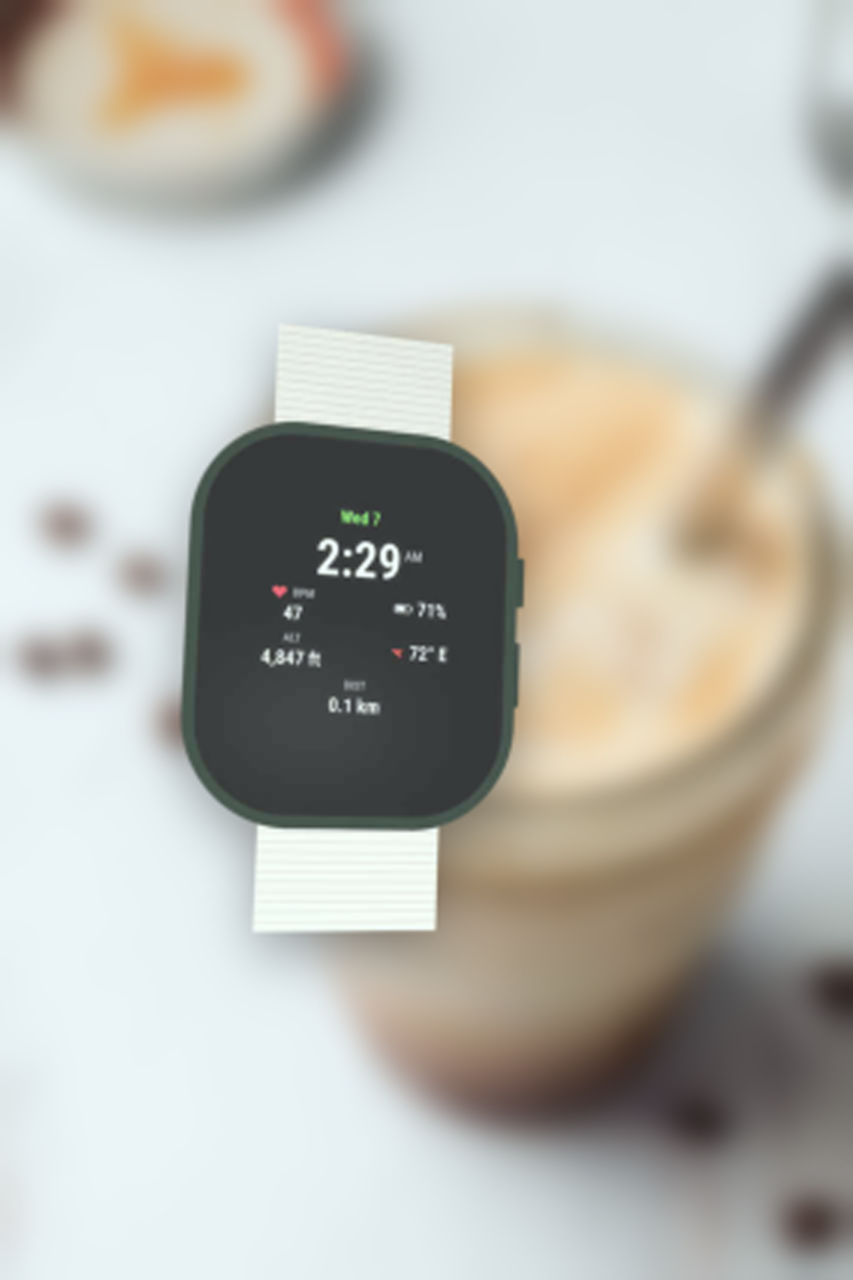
2 h 29 min
